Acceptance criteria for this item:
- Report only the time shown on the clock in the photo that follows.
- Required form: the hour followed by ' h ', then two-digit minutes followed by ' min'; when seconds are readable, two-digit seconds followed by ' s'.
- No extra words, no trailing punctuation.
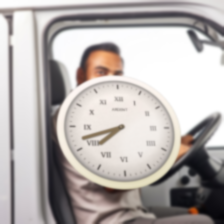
7 h 42 min
